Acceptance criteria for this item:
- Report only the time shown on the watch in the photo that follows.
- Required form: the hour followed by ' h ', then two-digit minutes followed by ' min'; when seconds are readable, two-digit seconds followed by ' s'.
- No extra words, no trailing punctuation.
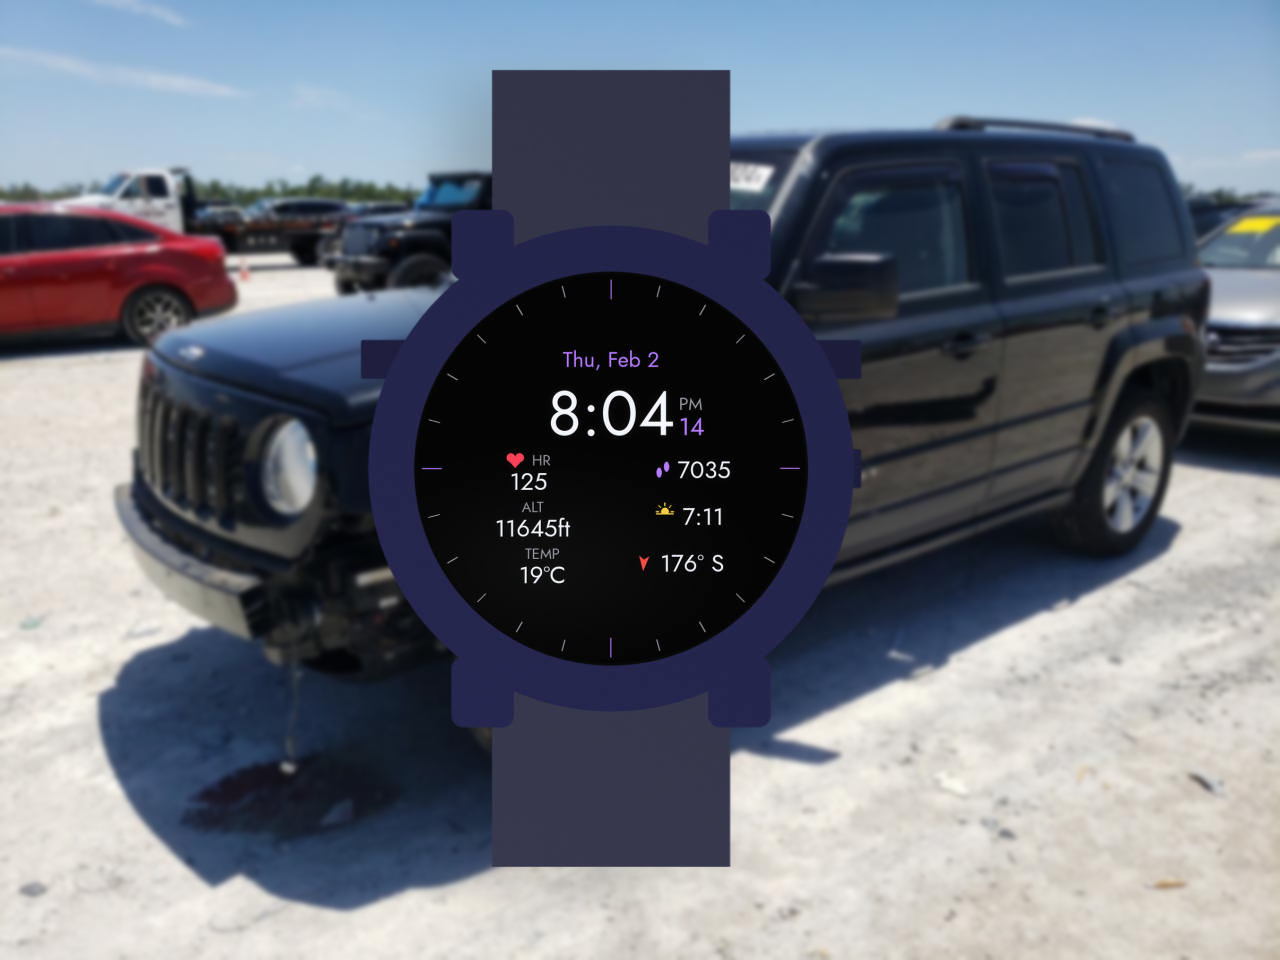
8 h 04 min 14 s
